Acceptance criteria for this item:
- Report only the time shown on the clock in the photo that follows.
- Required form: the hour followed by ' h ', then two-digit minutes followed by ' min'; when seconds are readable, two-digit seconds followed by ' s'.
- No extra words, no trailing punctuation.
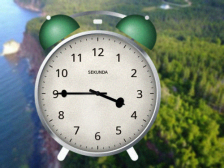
3 h 45 min
